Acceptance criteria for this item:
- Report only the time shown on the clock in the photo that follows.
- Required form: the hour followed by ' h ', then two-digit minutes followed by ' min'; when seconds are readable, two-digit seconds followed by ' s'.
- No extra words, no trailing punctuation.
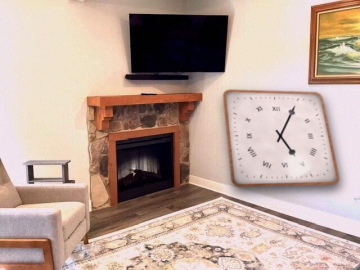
5 h 05 min
